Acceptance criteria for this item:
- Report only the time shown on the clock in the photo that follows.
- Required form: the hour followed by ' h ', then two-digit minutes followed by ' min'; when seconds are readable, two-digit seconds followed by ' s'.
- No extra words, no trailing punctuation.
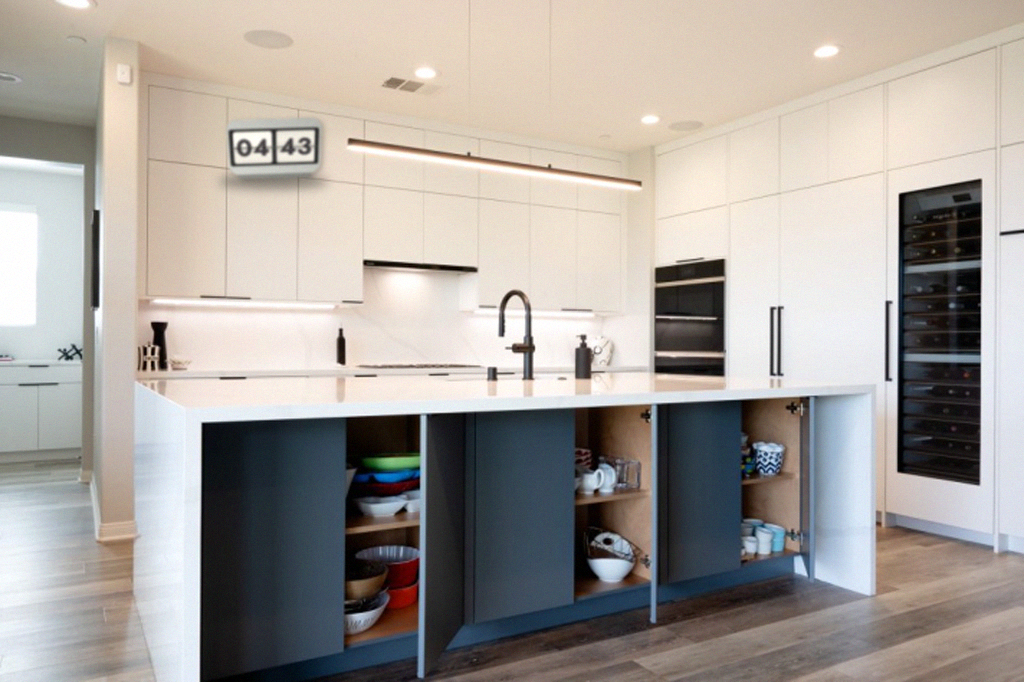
4 h 43 min
